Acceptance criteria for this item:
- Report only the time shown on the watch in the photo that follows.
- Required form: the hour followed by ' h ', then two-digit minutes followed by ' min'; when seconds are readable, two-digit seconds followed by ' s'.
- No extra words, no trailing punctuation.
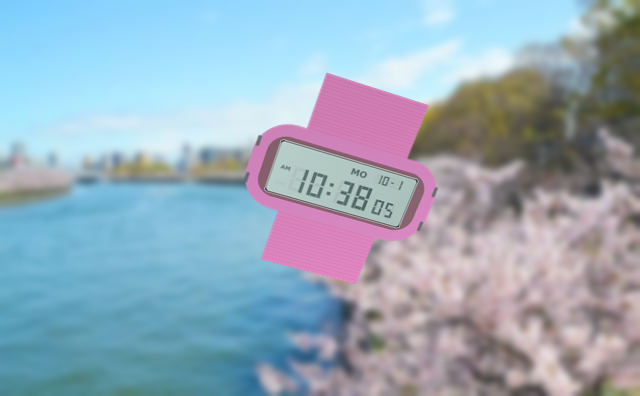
10 h 38 min 05 s
